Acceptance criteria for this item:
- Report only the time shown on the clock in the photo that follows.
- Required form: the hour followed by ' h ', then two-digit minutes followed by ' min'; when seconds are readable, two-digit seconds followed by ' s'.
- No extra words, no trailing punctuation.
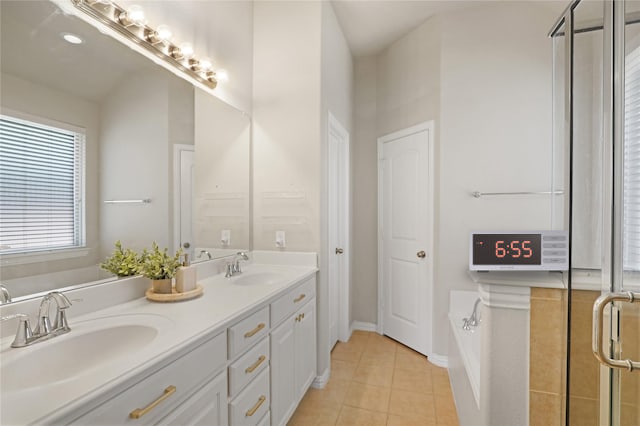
6 h 55 min
